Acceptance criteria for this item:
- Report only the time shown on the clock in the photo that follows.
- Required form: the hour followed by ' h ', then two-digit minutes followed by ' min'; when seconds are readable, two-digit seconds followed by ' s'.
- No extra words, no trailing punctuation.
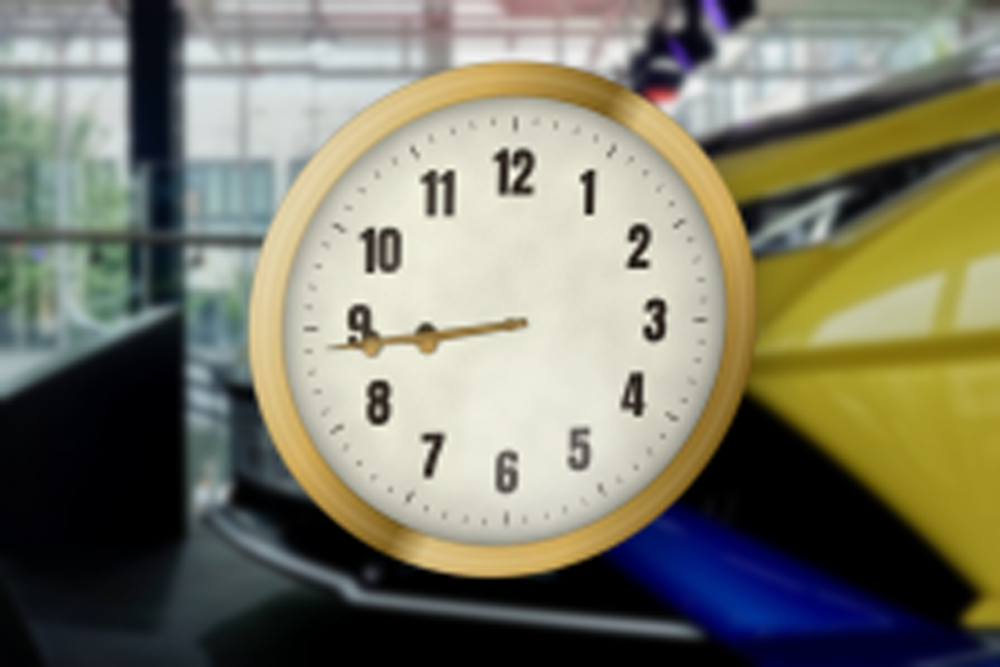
8 h 44 min
